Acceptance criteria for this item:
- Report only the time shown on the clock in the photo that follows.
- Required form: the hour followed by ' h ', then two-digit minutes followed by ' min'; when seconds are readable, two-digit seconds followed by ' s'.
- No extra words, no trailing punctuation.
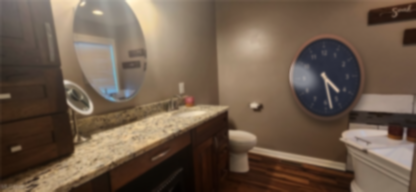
4 h 28 min
